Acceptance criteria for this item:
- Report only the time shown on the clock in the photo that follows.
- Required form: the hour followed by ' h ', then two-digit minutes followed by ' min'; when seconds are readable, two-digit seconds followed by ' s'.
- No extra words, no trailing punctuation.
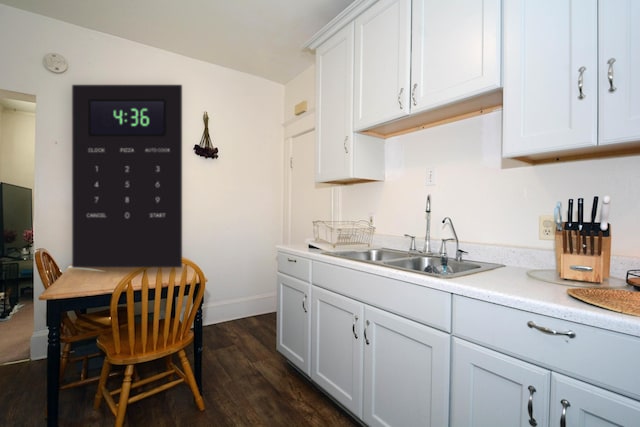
4 h 36 min
